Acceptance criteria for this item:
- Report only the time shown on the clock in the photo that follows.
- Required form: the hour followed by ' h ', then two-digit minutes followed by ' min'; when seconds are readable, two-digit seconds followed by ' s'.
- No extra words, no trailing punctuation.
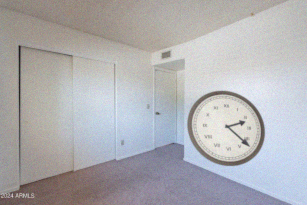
2 h 22 min
